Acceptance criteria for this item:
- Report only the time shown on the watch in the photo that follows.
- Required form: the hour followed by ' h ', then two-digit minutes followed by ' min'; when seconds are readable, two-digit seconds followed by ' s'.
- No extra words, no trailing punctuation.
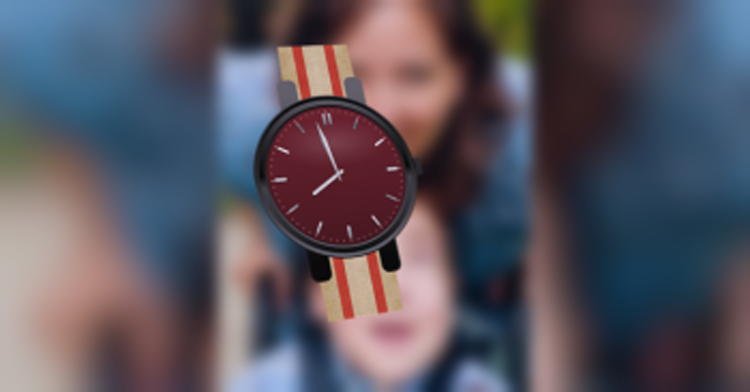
7 h 58 min
